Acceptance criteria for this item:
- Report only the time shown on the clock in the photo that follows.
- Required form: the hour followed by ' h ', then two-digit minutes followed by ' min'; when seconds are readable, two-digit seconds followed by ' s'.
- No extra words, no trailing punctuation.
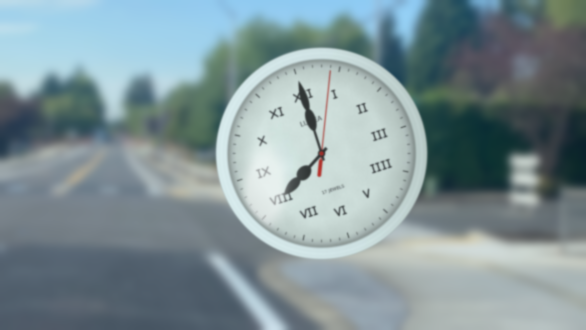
8 h 00 min 04 s
